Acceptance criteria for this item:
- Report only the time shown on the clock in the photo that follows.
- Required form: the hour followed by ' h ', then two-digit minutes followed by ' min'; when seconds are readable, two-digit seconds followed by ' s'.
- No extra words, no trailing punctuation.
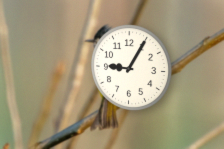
9 h 05 min
